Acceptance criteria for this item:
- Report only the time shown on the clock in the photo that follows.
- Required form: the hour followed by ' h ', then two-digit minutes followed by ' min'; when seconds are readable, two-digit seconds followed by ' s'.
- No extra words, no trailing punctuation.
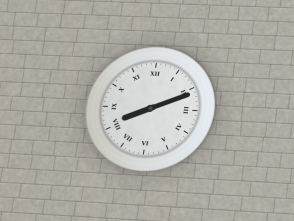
8 h 11 min
